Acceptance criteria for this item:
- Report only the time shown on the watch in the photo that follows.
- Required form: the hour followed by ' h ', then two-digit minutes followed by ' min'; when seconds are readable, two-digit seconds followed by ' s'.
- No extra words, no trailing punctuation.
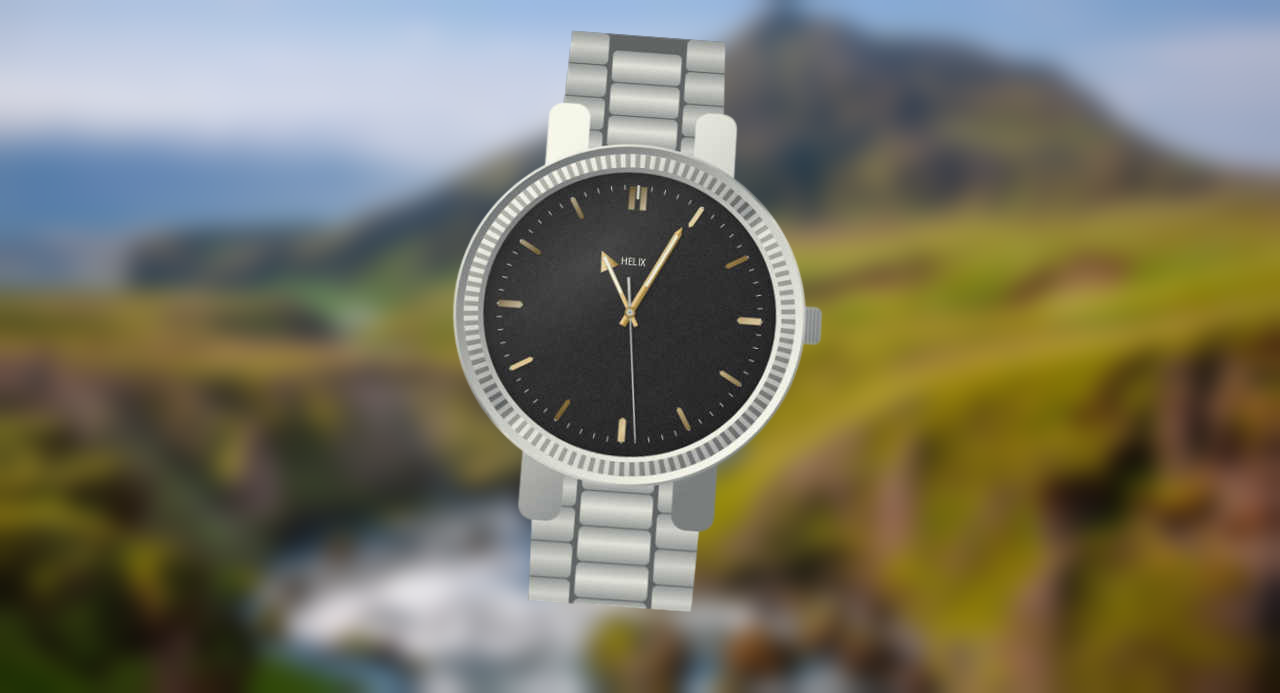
11 h 04 min 29 s
